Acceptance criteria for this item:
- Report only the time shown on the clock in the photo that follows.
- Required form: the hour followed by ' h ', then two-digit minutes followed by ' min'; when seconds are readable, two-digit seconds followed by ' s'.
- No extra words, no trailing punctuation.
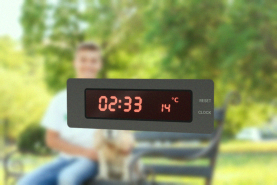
2 h 33 min
